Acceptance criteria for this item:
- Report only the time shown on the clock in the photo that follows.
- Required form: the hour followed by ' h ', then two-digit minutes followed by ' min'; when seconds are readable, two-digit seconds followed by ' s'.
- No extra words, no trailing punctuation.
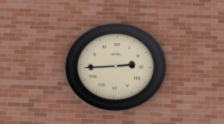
2 h 44 min
